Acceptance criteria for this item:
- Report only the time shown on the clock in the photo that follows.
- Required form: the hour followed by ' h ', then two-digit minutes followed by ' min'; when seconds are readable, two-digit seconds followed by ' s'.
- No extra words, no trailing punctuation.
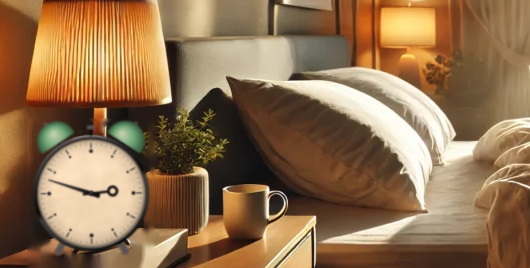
2 h 48 min
